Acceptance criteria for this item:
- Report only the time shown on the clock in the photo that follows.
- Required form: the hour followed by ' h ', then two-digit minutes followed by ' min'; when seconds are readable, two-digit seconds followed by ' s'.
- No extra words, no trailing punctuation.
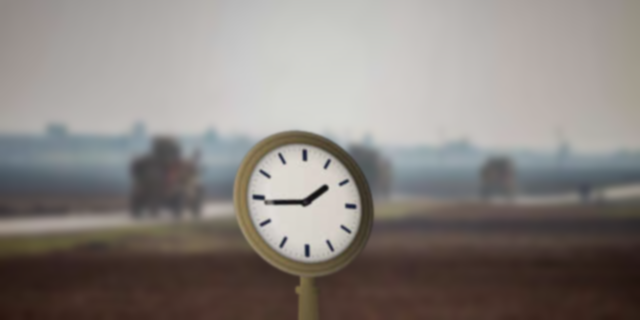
1 h 44 min
